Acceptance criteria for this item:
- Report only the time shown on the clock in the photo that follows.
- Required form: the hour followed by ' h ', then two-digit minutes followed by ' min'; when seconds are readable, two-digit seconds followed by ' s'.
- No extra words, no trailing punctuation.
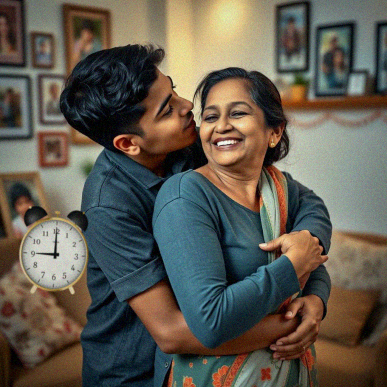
9 h 00 min
